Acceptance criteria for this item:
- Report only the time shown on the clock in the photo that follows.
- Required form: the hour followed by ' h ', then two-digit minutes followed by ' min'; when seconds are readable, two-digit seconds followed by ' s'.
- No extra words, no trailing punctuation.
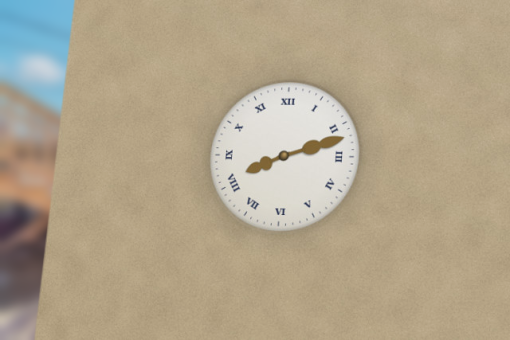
8 h 12 min
